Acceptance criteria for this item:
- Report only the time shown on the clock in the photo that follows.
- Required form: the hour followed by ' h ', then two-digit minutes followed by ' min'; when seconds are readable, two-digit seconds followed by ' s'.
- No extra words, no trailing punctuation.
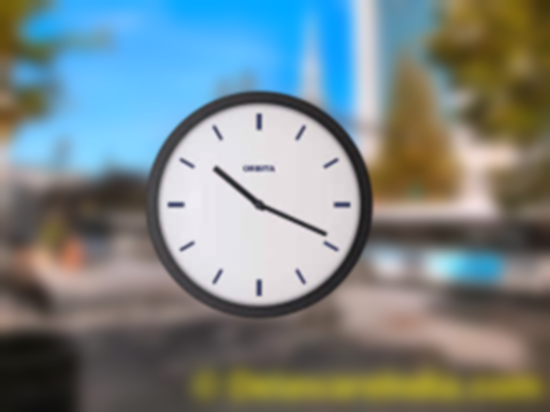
10 h 19 min
